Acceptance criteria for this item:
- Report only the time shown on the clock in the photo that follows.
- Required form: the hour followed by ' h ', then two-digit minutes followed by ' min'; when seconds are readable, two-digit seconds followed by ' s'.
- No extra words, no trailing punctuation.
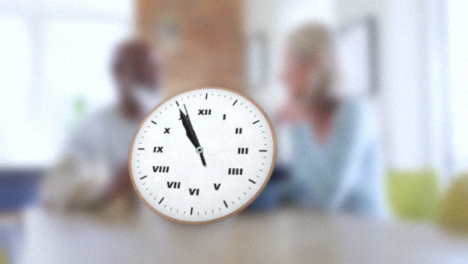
10 h 54 min 56 s
